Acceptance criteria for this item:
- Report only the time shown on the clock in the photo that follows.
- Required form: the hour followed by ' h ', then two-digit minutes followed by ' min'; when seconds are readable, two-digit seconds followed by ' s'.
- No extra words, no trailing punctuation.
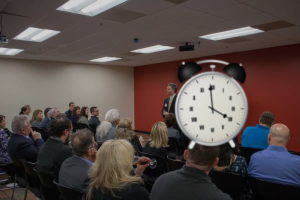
3 h 59 min
